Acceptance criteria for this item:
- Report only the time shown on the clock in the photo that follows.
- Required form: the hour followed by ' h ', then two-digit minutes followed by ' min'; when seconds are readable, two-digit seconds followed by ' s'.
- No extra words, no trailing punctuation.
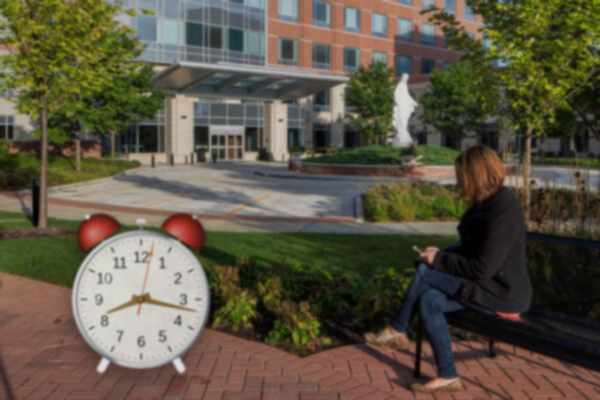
8 h 17 min 02 s
